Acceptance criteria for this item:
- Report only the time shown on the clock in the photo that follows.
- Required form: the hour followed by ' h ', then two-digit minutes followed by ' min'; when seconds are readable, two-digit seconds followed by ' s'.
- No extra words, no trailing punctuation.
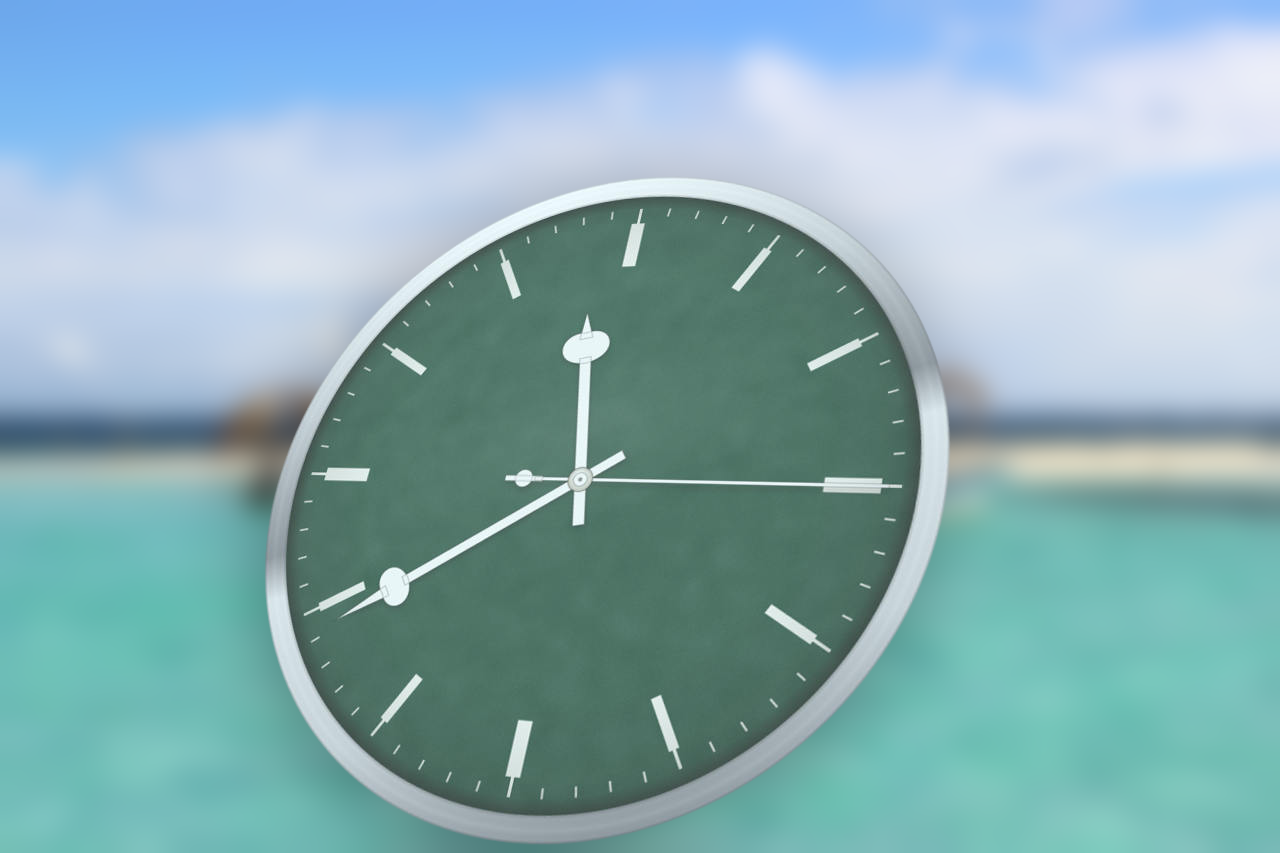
11 h 39 min 15 s
